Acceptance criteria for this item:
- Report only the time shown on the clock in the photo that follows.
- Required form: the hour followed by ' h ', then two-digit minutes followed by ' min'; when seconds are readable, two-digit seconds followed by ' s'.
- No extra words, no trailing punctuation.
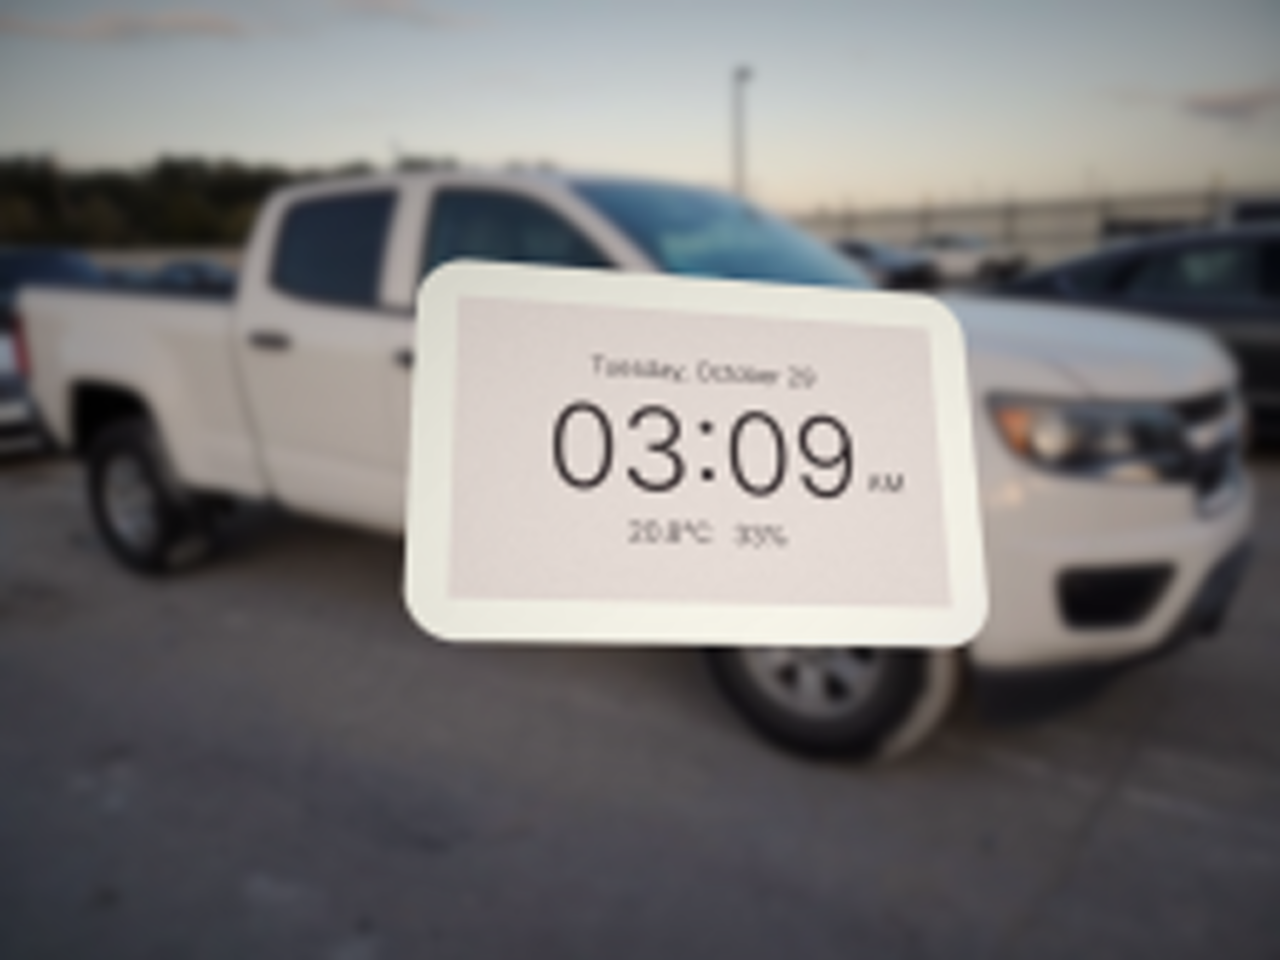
3 h 09 min
